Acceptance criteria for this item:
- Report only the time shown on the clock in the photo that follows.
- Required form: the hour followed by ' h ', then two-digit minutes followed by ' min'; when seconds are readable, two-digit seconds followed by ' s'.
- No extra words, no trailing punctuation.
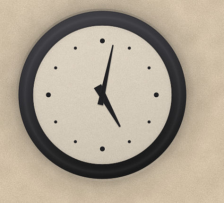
5 h 02 min
